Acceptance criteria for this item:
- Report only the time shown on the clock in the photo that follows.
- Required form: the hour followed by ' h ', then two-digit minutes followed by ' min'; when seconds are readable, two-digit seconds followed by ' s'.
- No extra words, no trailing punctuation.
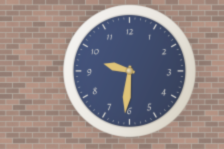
9 h 31 min
